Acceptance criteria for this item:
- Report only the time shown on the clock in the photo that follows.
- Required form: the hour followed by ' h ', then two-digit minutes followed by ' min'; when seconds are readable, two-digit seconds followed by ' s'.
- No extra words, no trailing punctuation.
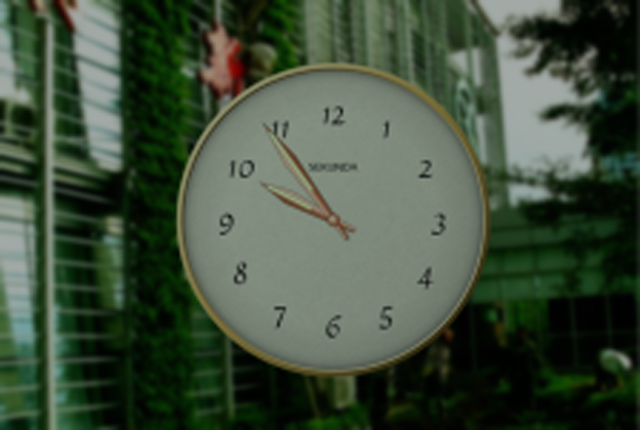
9 h 54 min
